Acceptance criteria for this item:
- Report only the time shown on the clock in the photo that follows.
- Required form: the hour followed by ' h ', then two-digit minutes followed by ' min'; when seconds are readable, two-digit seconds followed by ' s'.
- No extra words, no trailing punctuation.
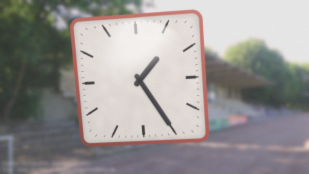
1 h 25 min
